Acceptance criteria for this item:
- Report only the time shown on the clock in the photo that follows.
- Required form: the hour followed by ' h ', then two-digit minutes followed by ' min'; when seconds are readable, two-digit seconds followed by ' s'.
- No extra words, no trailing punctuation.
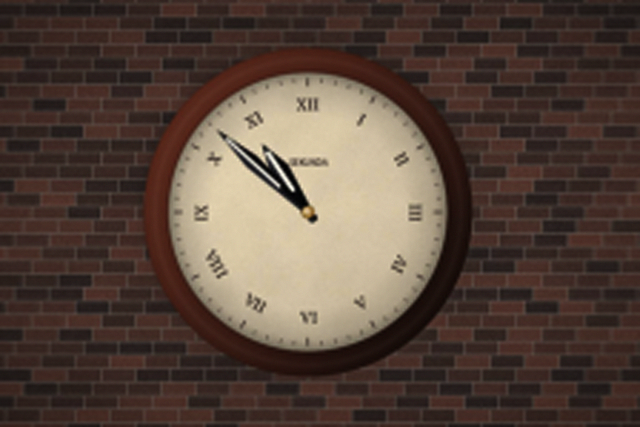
10 h 52 min
